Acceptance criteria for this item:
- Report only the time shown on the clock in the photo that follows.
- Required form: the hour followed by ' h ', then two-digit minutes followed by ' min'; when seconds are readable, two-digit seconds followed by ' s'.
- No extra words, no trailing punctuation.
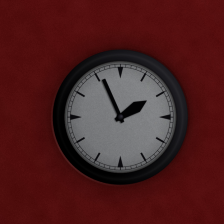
1 h 56 min
